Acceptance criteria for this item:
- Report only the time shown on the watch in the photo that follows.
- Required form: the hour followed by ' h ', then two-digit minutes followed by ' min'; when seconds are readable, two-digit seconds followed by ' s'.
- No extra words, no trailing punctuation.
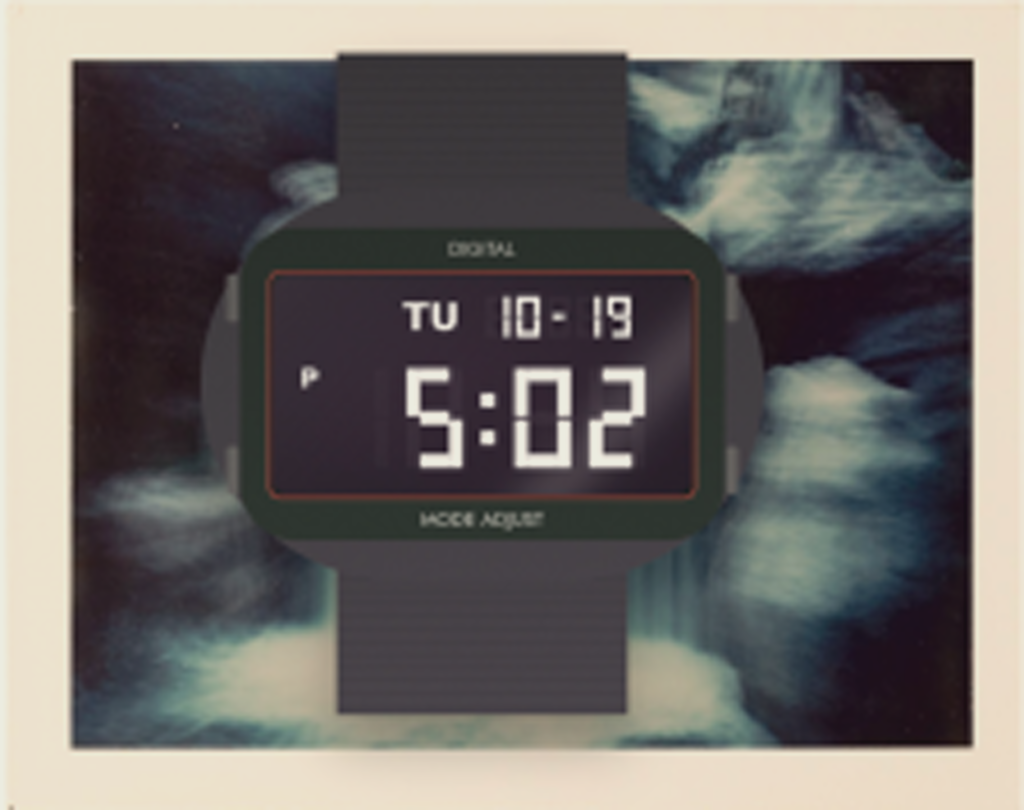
5 h 02 min
